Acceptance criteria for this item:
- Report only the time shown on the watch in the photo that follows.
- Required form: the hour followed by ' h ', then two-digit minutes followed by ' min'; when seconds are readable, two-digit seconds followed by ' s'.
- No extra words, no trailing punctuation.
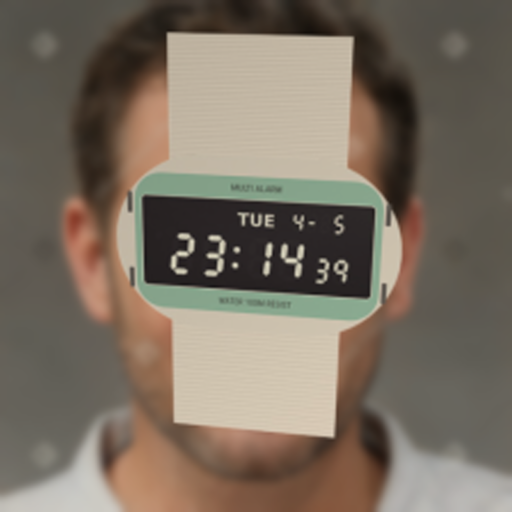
23 h 14 min 39 s
